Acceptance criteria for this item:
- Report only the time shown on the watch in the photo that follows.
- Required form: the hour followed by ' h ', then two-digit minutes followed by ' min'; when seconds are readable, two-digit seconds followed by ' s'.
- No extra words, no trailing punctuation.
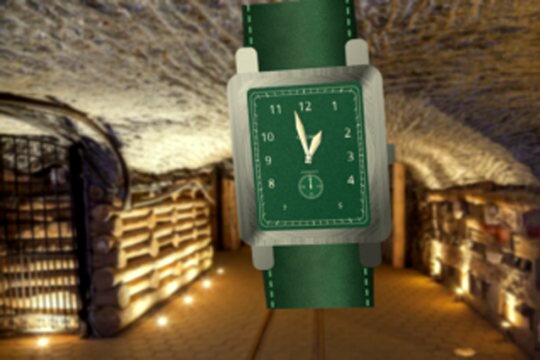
12 h 58 min
